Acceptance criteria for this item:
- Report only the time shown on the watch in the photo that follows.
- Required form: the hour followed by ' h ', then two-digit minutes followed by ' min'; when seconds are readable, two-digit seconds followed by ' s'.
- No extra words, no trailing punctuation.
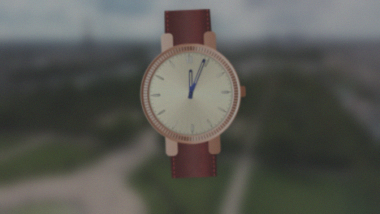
12 h 04 min
